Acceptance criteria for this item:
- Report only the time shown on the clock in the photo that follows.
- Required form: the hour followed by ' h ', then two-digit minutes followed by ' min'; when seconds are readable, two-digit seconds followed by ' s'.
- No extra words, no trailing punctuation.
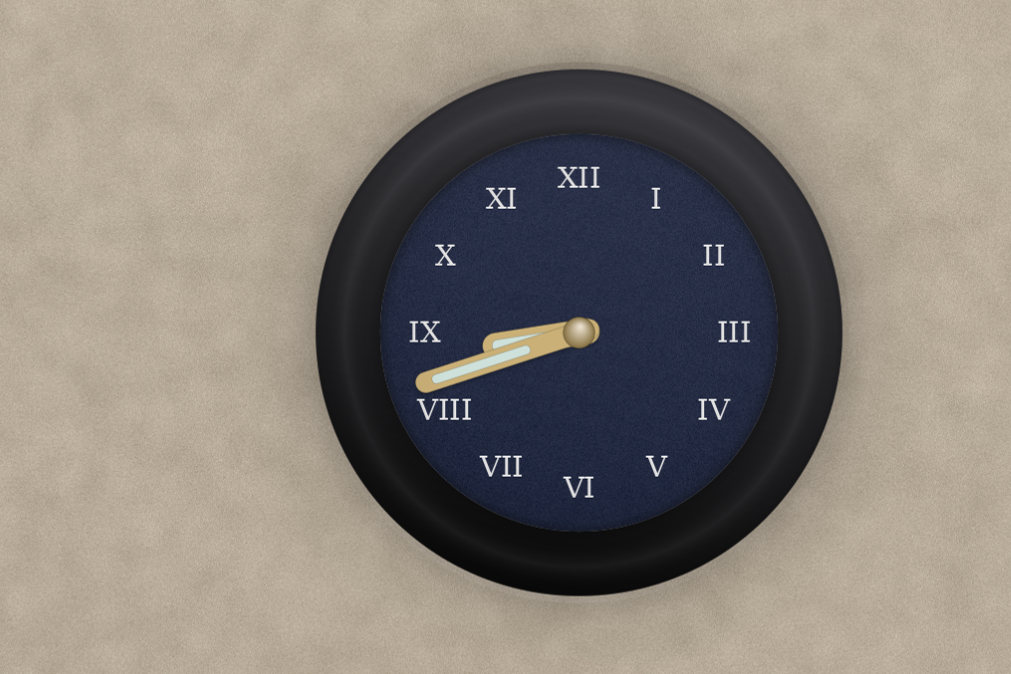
8 h 42 min
